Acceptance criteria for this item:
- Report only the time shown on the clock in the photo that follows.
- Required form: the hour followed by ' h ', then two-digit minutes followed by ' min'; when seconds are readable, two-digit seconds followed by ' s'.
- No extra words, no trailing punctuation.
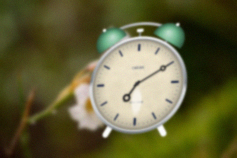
7 h 10 min
